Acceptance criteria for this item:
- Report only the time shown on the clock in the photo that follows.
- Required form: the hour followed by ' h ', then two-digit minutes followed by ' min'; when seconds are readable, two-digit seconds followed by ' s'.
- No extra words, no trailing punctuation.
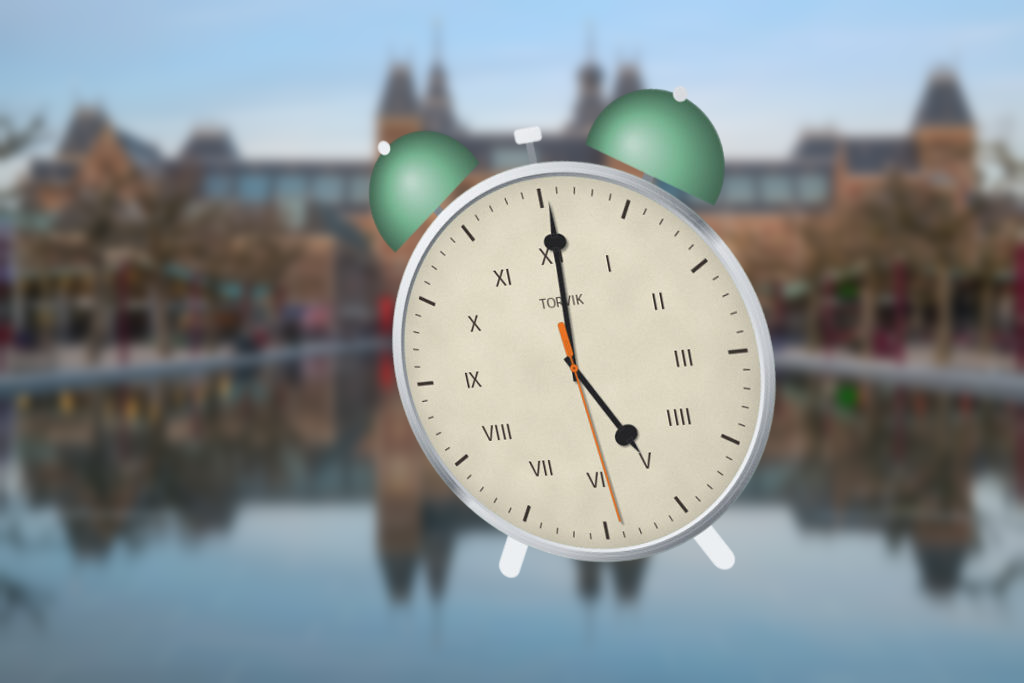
5 h 00 min 29 s
